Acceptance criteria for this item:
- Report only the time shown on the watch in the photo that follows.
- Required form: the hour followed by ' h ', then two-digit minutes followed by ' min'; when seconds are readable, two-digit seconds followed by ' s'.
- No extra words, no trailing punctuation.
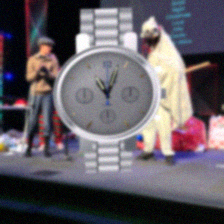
11 h 03 min
